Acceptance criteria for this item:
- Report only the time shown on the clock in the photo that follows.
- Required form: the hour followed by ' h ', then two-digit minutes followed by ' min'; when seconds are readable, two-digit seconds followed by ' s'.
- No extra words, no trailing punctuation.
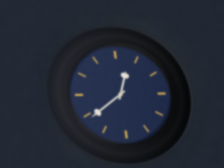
12 h 39 min
